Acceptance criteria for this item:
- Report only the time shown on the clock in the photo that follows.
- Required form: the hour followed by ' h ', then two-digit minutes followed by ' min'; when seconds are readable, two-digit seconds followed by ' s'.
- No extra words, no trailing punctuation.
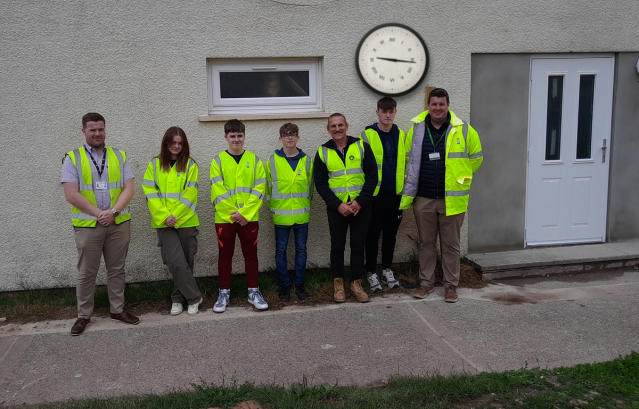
9 h 16 min
